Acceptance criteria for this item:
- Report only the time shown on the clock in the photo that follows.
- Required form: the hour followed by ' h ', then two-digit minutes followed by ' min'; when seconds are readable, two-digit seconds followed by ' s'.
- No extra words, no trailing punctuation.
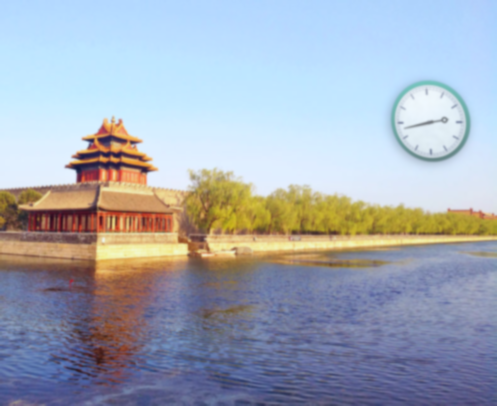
2 h 43 min
